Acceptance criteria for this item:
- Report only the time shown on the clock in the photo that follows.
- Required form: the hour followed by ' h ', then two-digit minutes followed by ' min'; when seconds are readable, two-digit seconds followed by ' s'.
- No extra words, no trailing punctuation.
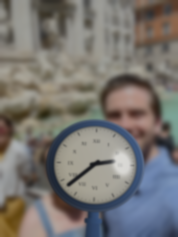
2 h 38 min
